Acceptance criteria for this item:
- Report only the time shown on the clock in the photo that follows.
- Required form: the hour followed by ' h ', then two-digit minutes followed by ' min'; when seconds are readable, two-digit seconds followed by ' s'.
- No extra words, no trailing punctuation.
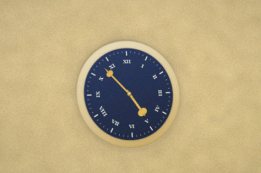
4 h 53 min
